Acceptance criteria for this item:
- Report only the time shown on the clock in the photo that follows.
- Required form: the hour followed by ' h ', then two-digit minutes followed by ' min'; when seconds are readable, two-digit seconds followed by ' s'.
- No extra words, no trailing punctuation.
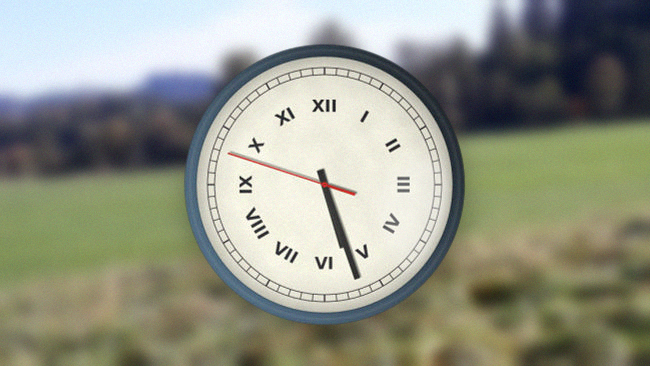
5 h 26 min 48 s
